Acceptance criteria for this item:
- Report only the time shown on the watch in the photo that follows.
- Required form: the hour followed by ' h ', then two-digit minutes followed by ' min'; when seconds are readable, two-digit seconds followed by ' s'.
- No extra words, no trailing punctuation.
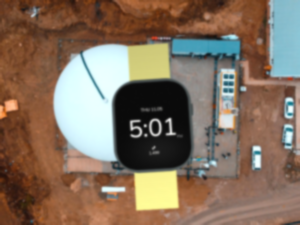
5 h 01 min
